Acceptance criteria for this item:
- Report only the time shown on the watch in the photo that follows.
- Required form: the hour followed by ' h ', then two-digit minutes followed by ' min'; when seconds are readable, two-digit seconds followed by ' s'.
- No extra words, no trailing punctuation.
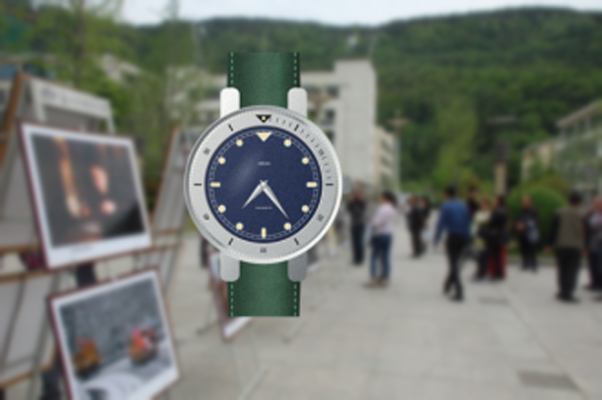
7 h 24 min
